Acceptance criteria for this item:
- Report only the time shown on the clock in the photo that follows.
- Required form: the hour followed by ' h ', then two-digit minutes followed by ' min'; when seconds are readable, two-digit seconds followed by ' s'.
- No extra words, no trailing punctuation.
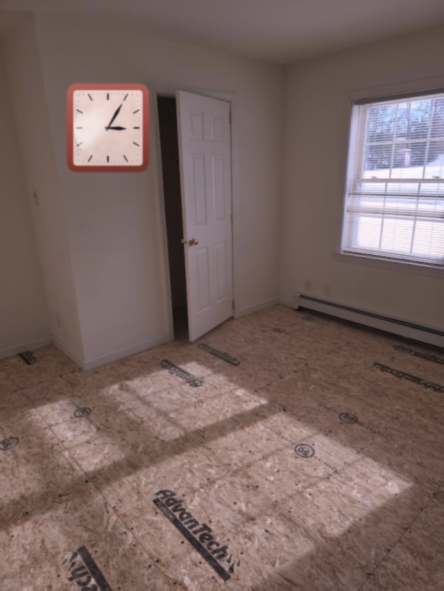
3 h 05 min
